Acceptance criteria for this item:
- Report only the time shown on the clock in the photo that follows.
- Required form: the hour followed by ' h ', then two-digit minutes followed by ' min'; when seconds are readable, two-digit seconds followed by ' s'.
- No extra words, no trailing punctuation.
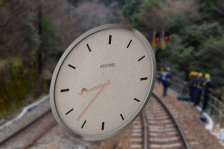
8 h 37 min
